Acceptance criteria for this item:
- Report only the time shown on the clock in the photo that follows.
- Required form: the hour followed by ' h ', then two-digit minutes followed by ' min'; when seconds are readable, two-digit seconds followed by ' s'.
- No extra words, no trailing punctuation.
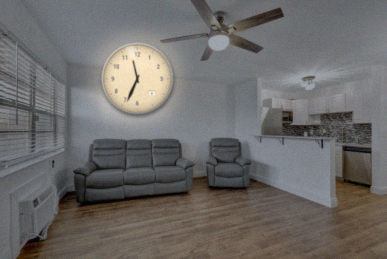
11 h 34 min
